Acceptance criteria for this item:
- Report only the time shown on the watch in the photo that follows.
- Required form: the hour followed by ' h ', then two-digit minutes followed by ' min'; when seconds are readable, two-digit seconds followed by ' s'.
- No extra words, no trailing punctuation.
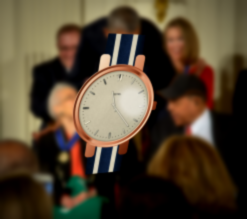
11 h 23 min
